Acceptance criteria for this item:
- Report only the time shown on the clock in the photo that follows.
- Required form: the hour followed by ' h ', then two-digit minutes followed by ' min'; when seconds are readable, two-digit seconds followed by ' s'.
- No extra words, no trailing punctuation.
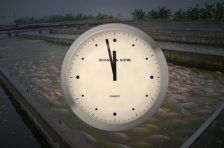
11 h 58 min
